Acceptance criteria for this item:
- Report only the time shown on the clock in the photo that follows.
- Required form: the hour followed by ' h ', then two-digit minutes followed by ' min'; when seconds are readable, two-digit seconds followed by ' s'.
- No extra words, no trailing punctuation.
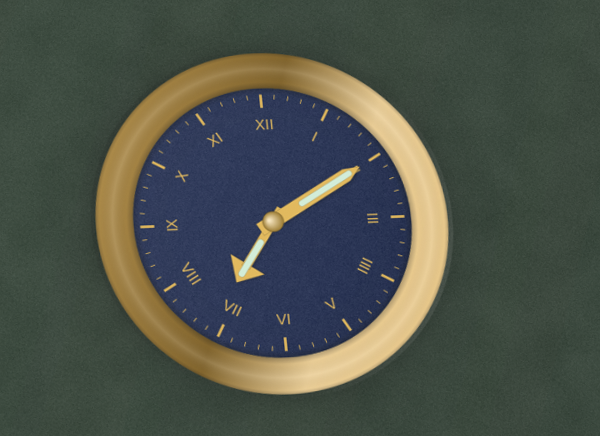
7 h 10 min
